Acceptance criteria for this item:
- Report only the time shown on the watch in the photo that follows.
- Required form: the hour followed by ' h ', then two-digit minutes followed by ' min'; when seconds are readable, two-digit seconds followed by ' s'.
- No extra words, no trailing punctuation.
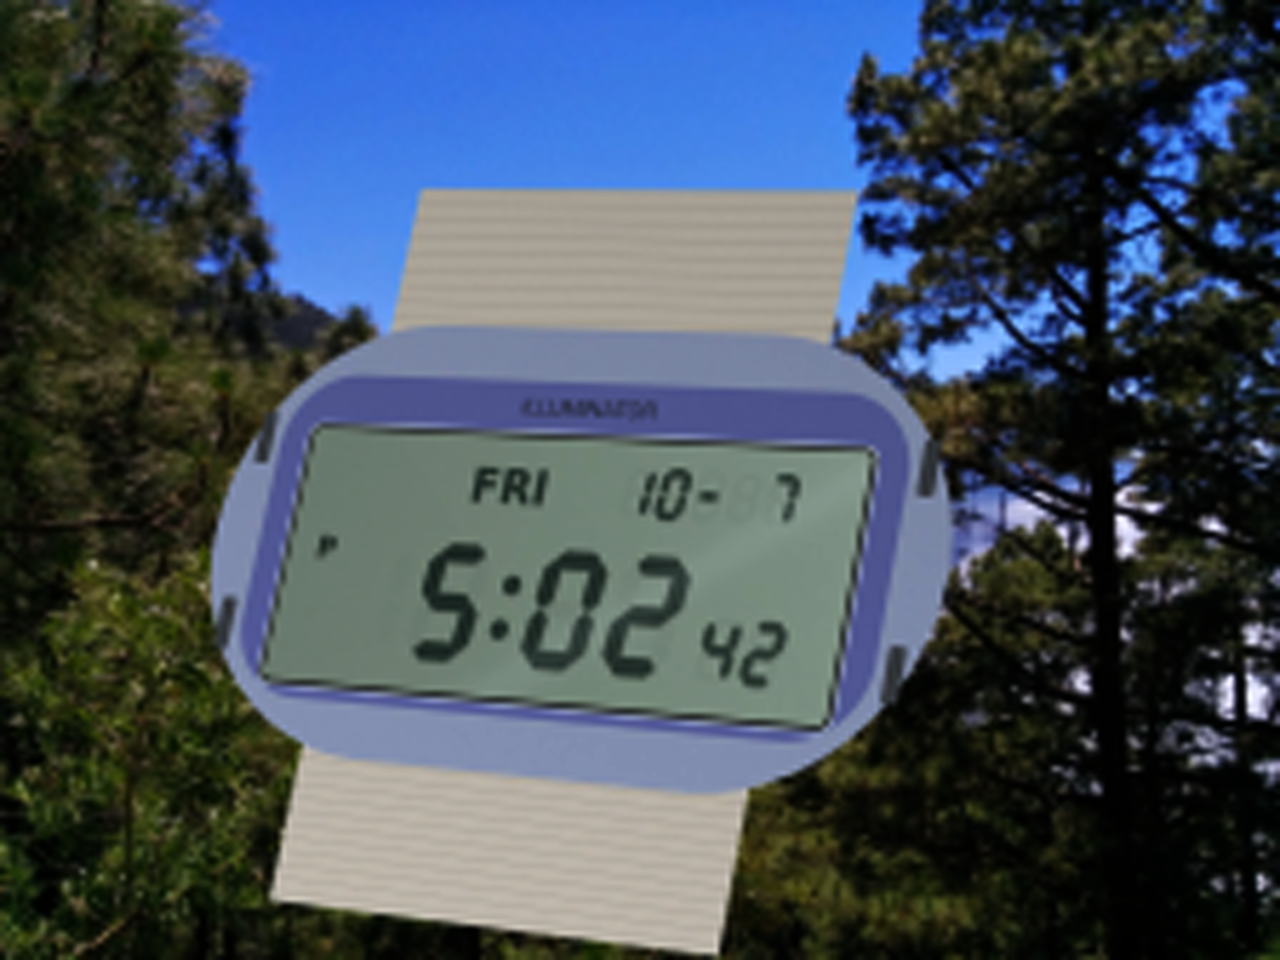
5 h 02 min 42 s
